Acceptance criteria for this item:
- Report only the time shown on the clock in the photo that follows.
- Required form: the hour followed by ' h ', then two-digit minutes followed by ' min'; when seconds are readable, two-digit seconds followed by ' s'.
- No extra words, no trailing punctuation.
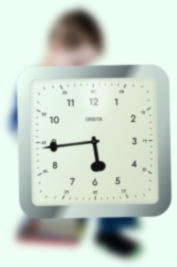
5 h 44 min
